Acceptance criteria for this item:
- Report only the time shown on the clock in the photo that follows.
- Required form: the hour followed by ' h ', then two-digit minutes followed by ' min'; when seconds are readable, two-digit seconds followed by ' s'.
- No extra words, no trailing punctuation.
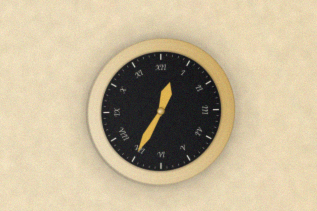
12 h 35 min
